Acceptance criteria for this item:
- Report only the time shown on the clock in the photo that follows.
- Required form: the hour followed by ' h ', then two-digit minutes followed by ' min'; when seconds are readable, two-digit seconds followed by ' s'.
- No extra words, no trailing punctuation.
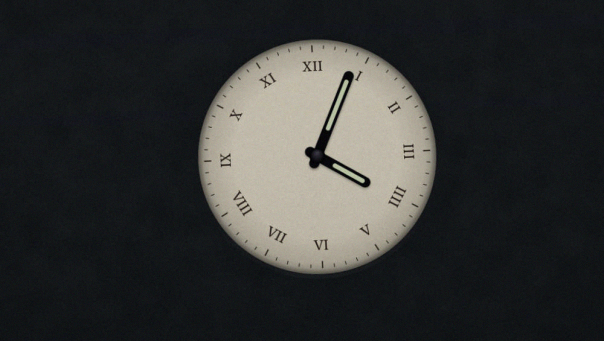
4 h 04 min
